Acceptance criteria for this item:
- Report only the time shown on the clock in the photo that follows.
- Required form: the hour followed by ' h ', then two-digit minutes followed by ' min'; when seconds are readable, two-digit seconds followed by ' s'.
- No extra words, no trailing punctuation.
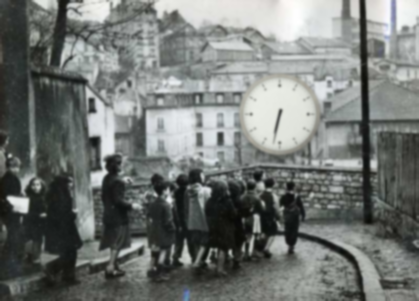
6 h 32 min
